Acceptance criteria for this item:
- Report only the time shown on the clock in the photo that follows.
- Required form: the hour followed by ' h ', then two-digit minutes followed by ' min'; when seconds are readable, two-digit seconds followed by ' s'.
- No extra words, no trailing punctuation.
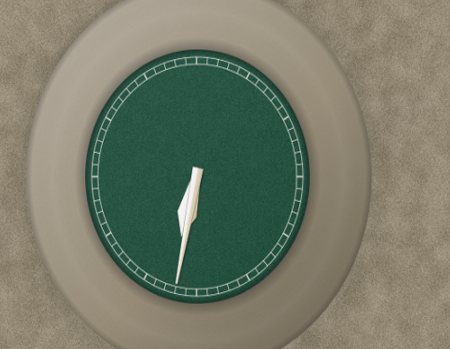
6 h 32 min
